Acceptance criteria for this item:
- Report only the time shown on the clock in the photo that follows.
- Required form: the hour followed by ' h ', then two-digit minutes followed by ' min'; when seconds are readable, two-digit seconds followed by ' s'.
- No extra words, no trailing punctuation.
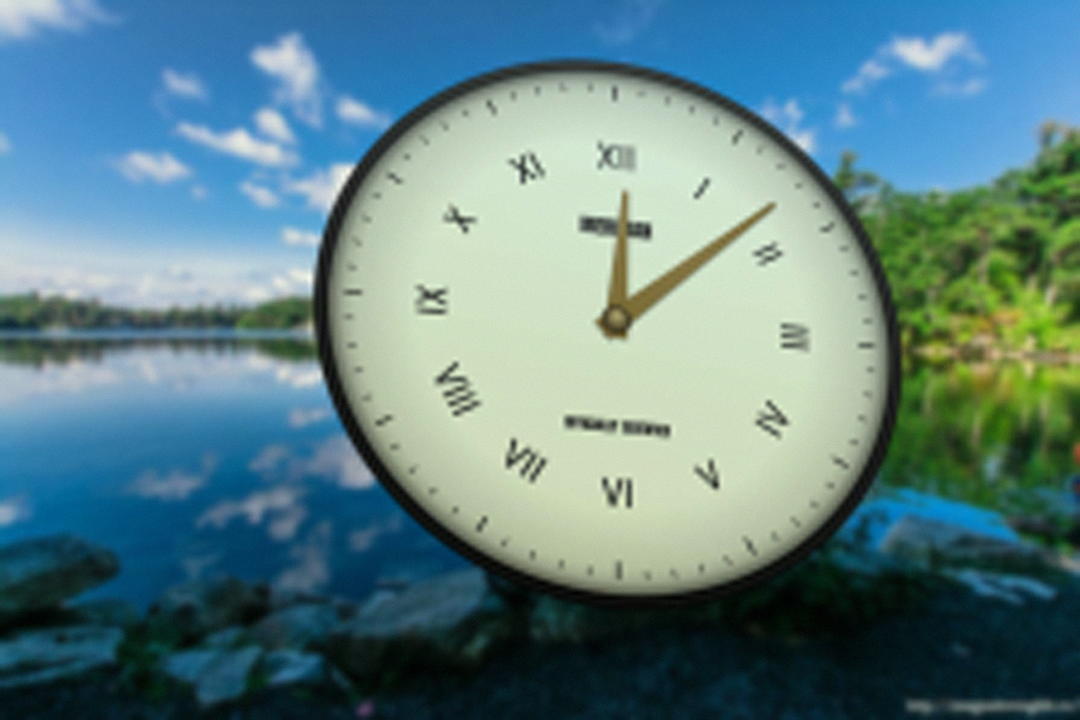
12 h 08 min
